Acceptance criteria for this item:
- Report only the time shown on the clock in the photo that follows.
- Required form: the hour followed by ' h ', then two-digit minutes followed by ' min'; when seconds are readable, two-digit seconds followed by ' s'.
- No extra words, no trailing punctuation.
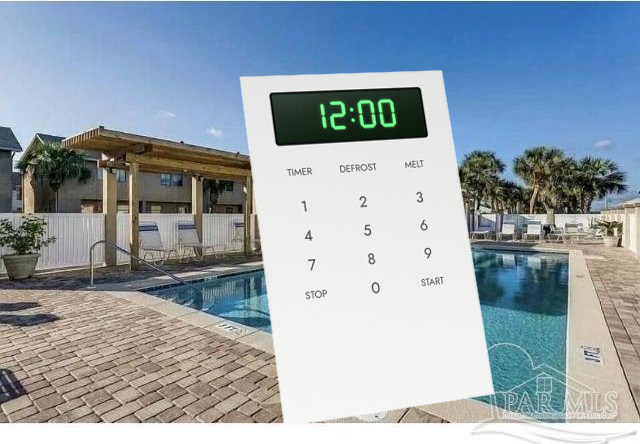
12 h 00 min
